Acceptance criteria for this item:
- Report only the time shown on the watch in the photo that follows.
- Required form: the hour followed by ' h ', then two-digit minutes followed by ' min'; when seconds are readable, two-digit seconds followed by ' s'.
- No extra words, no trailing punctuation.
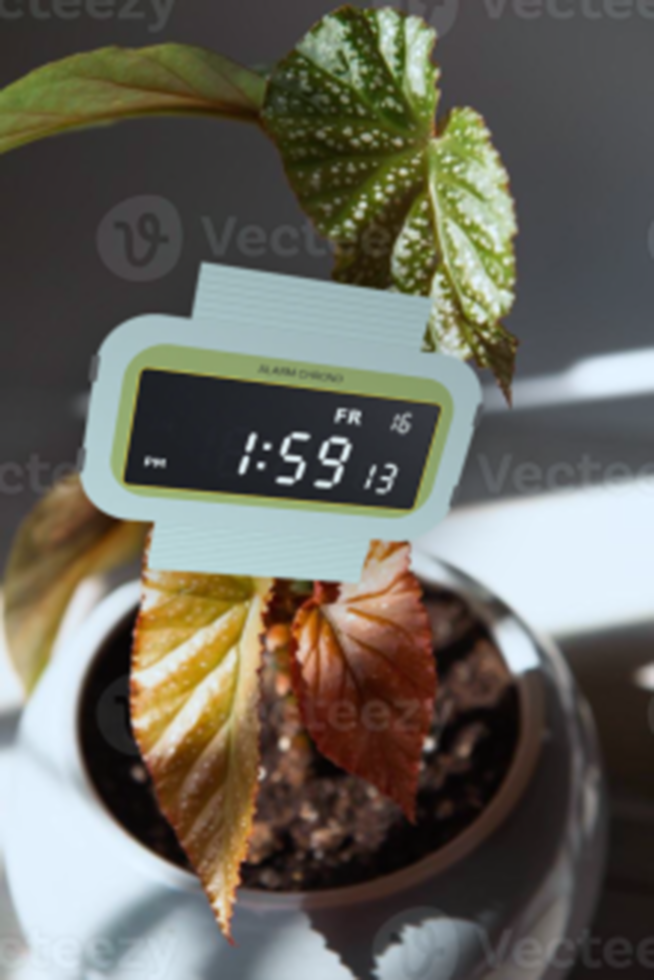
1 h 59 min 13 s
